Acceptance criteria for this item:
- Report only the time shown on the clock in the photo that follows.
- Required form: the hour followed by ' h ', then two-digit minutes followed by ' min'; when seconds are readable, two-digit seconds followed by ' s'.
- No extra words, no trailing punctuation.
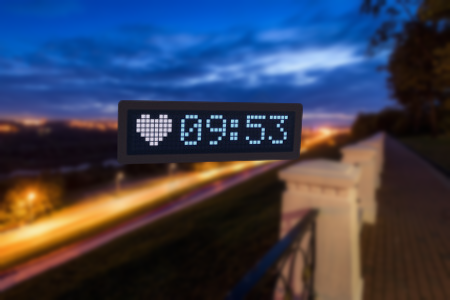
9 h 53 min
